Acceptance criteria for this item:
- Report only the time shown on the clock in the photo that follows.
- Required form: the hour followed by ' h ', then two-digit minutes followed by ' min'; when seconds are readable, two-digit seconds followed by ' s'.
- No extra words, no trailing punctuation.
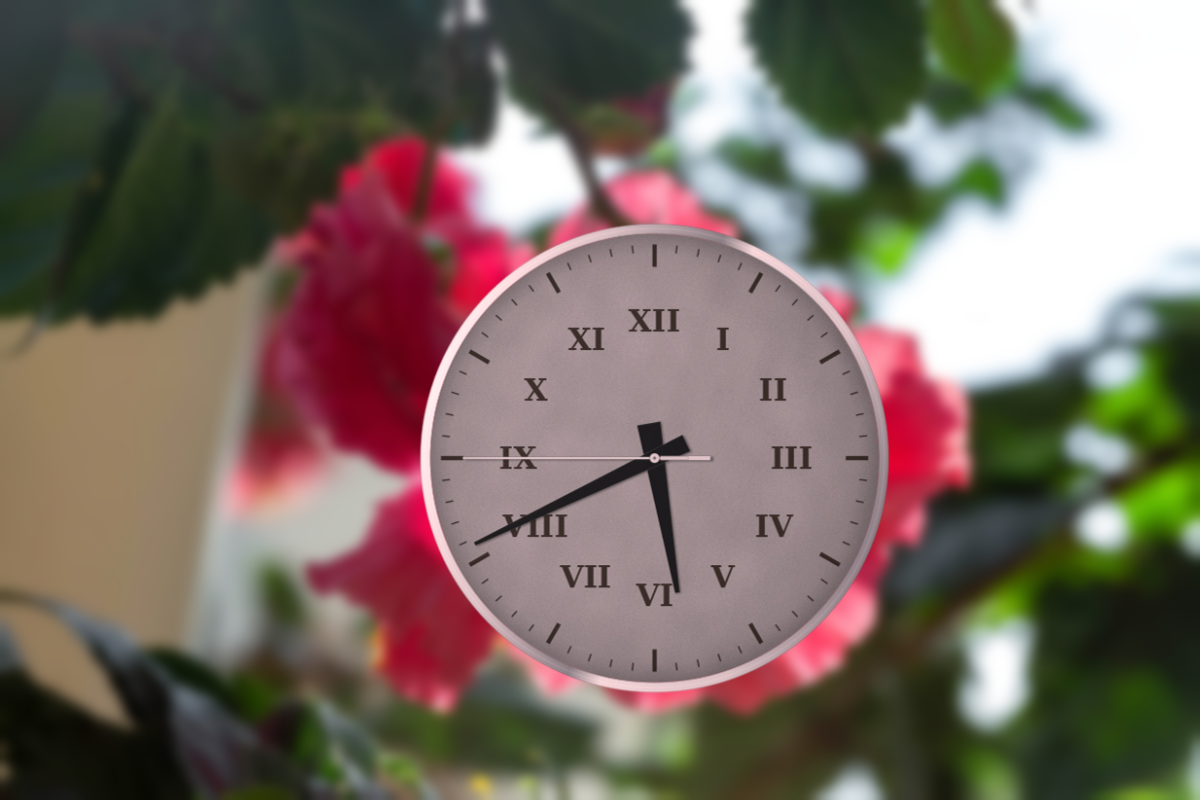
5 h 40 min 45 s
